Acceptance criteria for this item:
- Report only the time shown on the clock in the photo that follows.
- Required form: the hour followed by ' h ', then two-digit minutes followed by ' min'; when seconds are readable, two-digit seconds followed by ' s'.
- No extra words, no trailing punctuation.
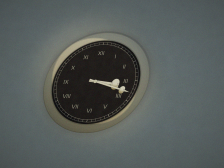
3 h 18 min
